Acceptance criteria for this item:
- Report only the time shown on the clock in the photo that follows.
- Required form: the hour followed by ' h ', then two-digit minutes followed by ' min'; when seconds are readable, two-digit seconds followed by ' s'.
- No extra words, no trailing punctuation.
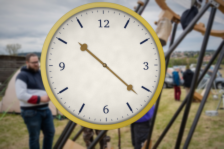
10 h 22 min
